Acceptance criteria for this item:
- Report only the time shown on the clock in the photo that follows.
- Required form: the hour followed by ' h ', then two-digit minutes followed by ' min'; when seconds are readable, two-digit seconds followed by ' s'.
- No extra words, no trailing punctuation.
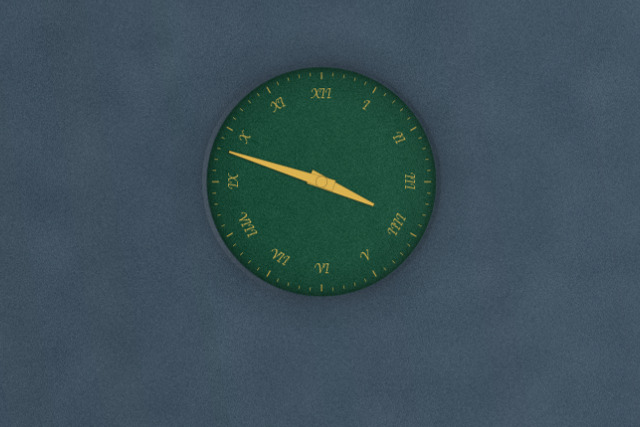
3 h 48 min
